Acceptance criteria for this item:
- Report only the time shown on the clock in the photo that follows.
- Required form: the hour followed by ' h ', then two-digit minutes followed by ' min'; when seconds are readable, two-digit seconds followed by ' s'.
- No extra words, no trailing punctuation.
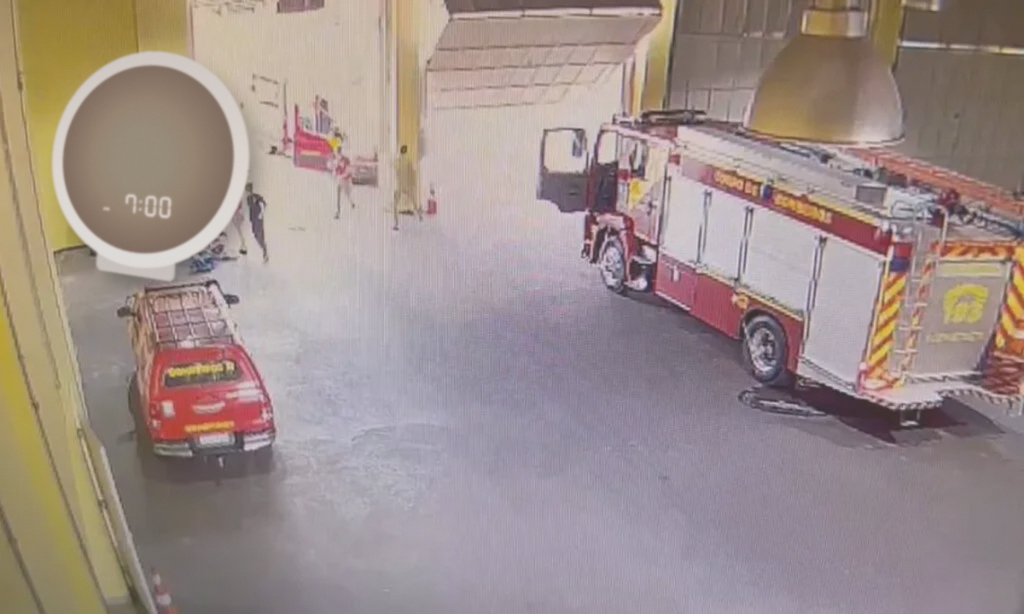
7 h 00 min
